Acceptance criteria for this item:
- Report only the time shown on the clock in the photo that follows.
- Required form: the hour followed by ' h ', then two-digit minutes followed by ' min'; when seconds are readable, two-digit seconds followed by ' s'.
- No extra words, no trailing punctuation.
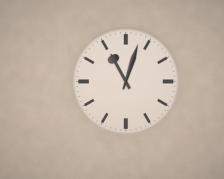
11 h 03 min
